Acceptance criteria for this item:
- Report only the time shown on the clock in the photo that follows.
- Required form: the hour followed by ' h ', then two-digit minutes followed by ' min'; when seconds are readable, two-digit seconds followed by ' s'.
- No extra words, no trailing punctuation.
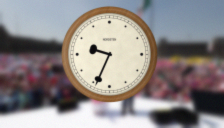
9 h 34 min
